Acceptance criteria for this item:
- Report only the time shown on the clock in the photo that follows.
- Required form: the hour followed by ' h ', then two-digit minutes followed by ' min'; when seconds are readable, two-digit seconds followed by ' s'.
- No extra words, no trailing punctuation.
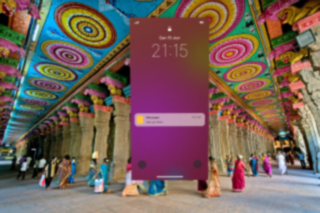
21 h 15 min
